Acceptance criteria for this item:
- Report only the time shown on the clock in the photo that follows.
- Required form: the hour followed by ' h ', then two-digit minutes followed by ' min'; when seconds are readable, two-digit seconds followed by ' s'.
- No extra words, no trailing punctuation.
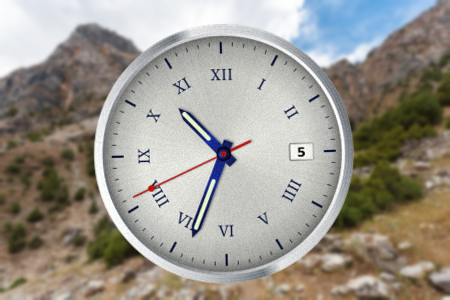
10 h 33 min 41 s
